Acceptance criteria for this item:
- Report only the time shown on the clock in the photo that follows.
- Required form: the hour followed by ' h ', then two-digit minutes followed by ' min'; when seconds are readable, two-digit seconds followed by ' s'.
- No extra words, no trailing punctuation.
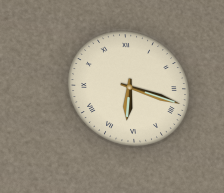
6 h 18 min
